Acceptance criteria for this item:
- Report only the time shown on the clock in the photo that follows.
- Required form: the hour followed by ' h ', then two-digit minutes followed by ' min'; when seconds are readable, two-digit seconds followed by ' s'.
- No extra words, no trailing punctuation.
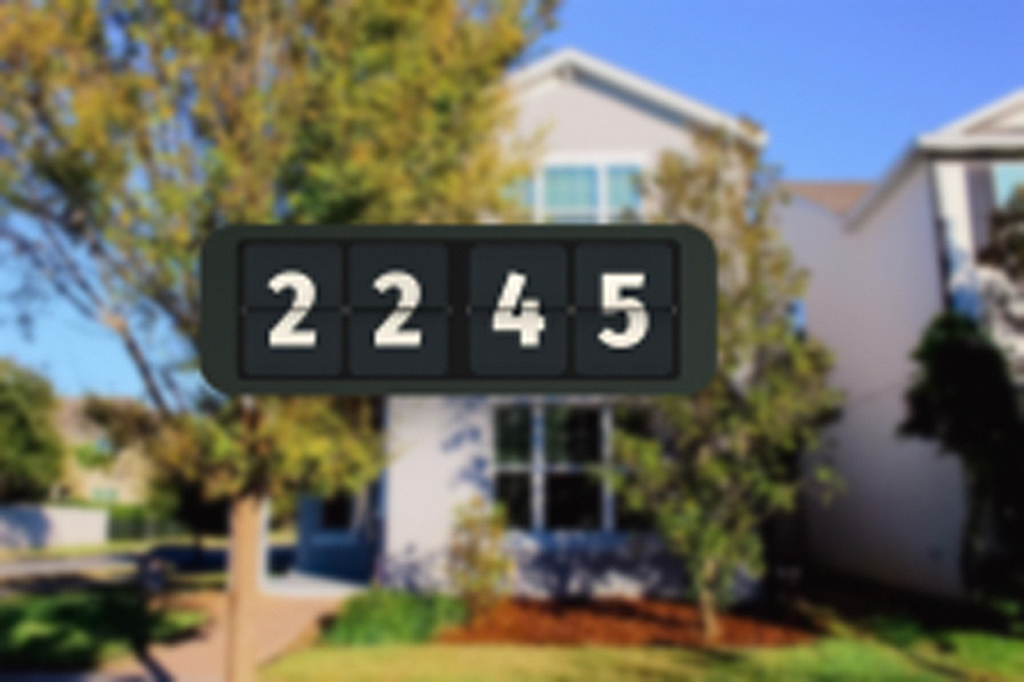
22 h 45 min
